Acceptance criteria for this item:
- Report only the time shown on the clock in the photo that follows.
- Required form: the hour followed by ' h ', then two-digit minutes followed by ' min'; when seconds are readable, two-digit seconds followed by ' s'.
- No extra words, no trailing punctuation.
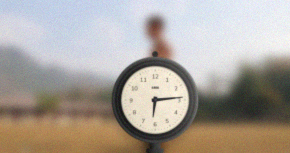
6 h 14 min
